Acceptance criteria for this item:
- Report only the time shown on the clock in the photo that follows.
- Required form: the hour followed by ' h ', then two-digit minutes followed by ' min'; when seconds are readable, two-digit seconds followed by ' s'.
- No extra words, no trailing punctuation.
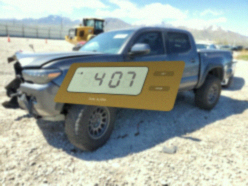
4 h 07 min
